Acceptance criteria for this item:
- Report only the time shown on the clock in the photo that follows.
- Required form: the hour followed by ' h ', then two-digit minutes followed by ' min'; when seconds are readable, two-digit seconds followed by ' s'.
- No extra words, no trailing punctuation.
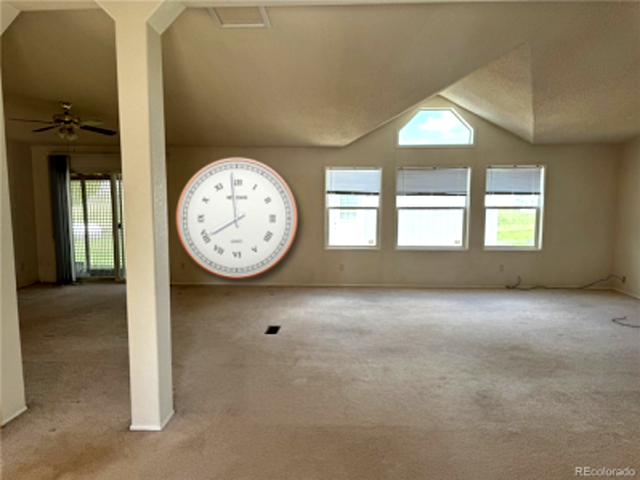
7 h 59 min
